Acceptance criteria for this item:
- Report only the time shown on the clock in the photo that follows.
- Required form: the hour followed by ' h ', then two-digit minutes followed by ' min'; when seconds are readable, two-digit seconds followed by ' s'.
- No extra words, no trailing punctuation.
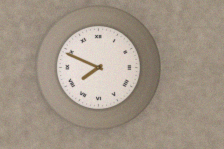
7 h 49 min
